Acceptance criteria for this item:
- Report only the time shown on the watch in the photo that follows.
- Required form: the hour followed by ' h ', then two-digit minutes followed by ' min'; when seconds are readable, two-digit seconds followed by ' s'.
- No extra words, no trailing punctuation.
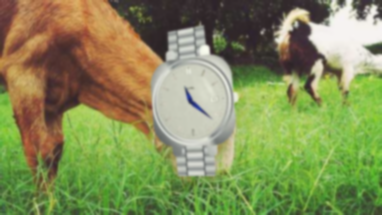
11 h 22 min
